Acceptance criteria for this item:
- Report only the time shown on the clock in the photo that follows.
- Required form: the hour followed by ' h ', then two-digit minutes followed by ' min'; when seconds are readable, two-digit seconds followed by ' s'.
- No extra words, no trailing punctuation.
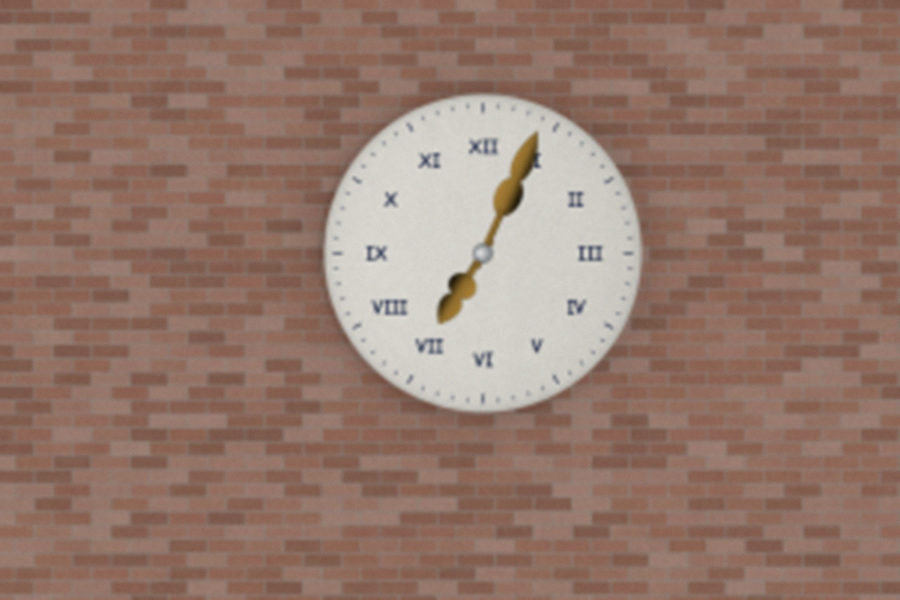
7 h 04 min
